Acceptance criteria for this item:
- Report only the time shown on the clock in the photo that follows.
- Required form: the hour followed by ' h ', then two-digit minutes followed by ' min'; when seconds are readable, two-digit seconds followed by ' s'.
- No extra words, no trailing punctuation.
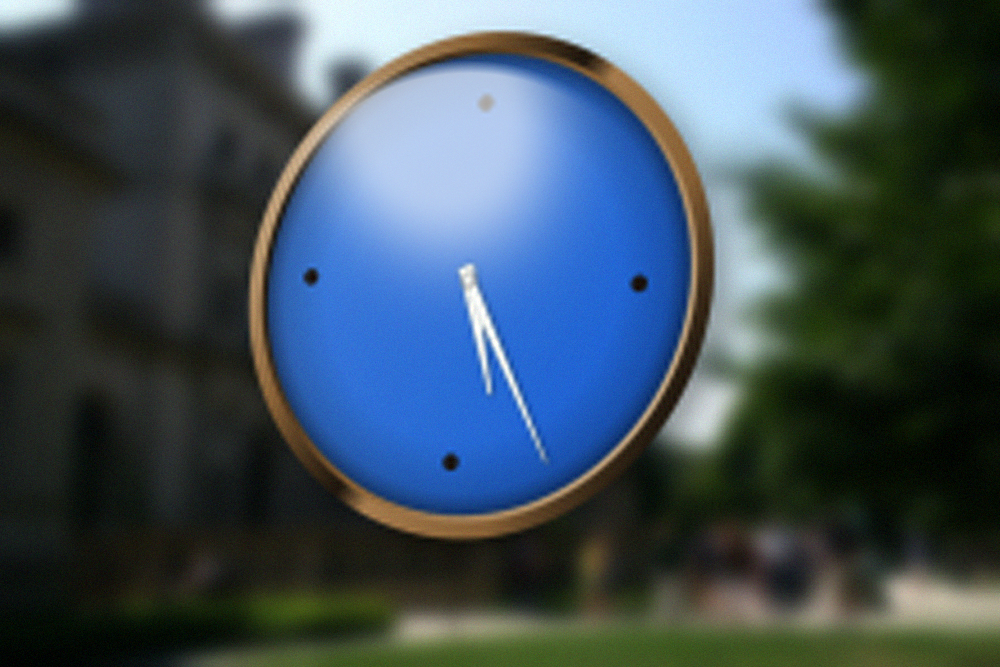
5 h 25 min
